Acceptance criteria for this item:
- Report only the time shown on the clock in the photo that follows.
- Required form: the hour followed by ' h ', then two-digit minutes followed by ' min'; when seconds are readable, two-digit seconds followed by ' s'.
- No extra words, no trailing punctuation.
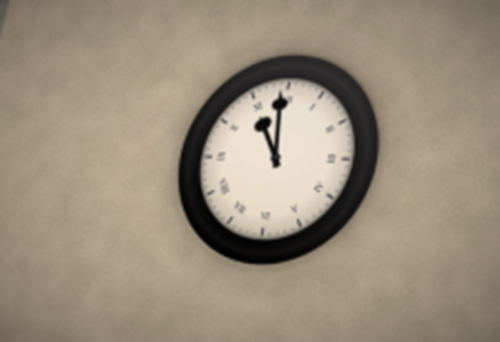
10 h 59 min
